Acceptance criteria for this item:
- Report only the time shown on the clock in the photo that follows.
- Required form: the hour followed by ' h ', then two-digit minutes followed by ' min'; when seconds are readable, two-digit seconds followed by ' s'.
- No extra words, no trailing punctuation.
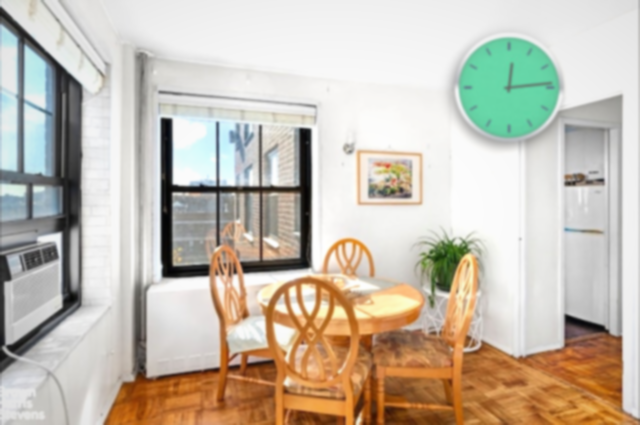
12 h 14 min
